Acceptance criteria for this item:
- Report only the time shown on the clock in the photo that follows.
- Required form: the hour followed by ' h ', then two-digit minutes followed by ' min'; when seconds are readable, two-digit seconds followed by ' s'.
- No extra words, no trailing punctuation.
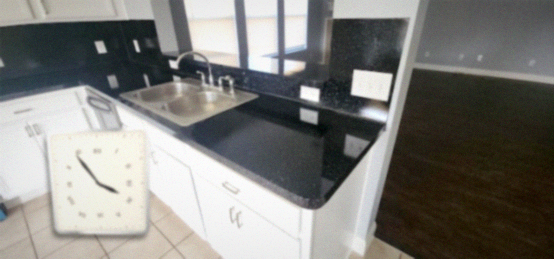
3 h 54 min
